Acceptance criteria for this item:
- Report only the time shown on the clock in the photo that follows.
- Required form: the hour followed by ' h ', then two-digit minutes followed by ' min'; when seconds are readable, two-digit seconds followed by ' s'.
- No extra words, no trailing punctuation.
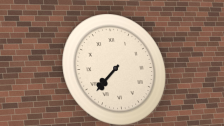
7 h 38 min
